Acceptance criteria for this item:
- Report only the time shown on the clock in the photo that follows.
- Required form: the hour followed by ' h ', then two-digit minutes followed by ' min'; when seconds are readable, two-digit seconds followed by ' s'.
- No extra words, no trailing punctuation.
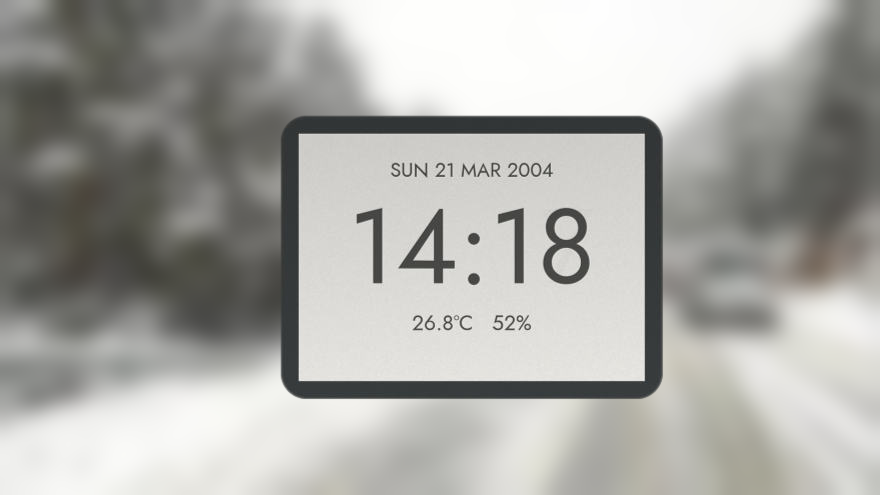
14 h 18 min
